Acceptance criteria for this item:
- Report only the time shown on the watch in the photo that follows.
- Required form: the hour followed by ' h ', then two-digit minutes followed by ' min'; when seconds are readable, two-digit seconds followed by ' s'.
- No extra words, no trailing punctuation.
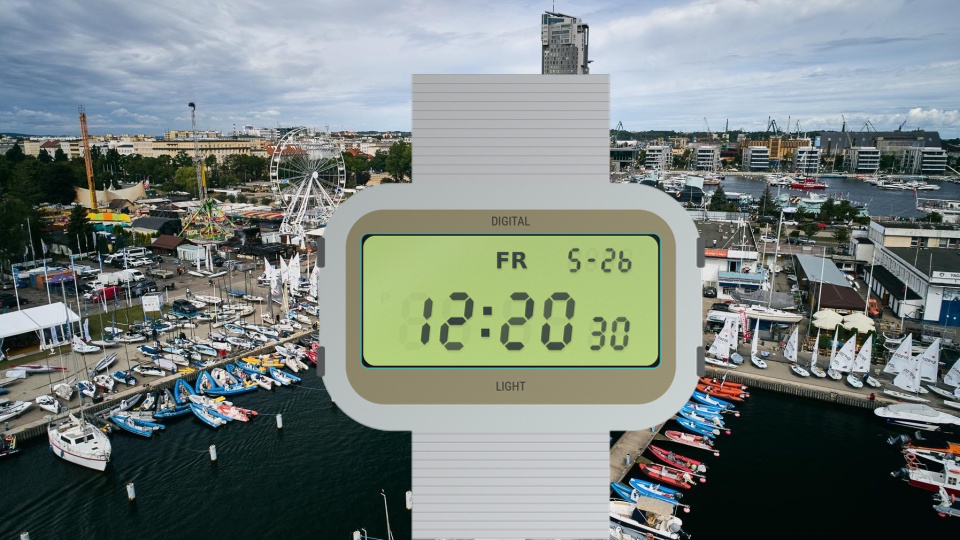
12 h 20 min 30 s
